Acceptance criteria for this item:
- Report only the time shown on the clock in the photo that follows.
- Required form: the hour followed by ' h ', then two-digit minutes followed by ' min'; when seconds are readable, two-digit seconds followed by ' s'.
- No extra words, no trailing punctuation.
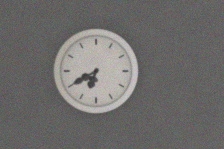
6 h 40 min
